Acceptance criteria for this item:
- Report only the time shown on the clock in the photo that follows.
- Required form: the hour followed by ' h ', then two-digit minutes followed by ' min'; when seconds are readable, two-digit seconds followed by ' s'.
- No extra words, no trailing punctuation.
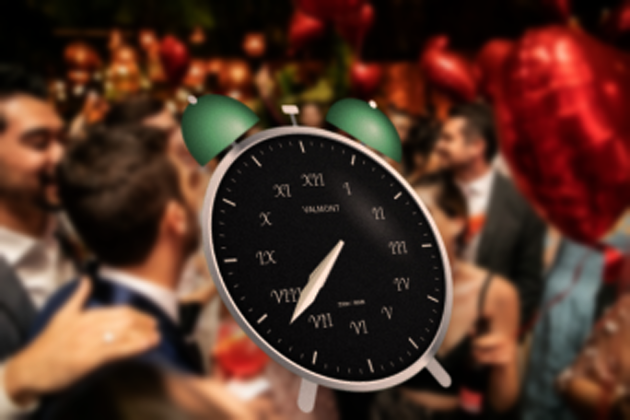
7 h 38 min
